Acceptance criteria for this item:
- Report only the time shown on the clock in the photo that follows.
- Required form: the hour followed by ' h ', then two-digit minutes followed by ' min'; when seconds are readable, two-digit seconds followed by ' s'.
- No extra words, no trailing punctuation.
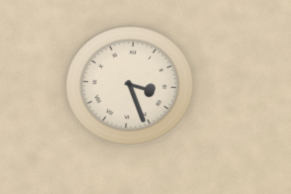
3 h 26 min
